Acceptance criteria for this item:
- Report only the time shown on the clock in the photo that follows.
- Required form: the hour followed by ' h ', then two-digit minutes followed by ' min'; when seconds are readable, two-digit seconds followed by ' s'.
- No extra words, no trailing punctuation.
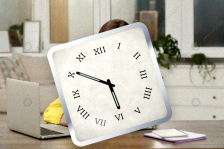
5 h 51 min
